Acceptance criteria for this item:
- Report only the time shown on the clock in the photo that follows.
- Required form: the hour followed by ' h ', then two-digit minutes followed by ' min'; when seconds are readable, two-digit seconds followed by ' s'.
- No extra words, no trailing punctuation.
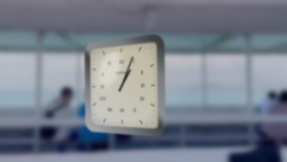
1 h 04 min
